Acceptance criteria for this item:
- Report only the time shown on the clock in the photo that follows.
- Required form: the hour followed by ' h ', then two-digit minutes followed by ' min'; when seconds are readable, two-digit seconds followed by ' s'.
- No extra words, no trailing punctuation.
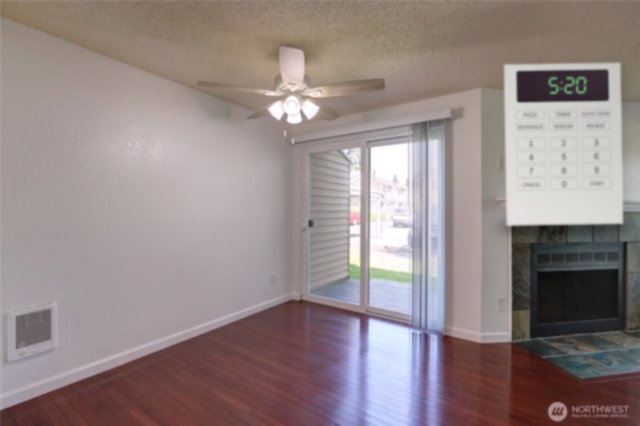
5 h 20 min
